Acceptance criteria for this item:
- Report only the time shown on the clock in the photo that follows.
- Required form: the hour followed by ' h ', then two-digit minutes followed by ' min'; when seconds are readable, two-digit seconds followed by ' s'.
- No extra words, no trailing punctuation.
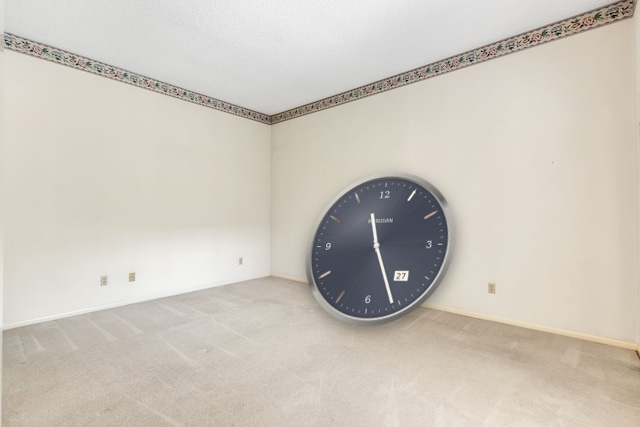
11 h 26 min
